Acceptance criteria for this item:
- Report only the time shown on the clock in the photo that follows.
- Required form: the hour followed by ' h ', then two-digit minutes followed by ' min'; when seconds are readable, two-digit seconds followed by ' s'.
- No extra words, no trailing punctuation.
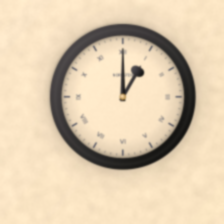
1 h 00 min
